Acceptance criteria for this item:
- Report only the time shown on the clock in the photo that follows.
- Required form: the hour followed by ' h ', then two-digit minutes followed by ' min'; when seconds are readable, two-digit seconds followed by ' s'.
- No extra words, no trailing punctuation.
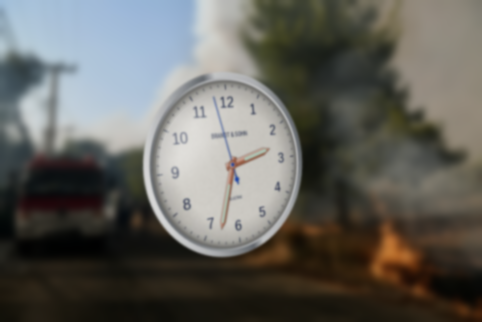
2 h 32 min 58 s
